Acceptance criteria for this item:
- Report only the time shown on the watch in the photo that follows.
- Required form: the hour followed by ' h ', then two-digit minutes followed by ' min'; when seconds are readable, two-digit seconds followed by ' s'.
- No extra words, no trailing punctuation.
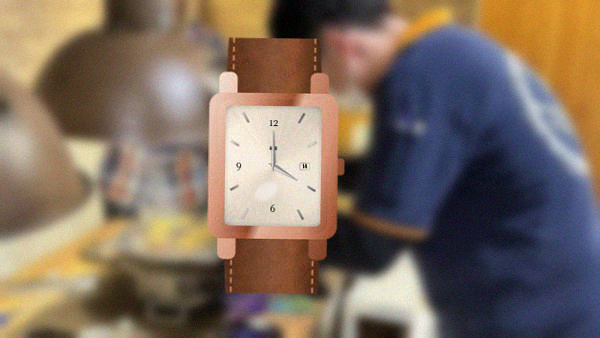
4 h 00 min
